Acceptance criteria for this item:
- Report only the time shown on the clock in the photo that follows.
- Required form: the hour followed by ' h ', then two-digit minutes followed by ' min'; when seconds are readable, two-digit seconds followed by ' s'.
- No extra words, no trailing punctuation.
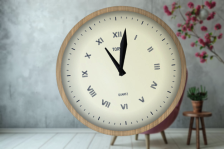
11 h 02 min
